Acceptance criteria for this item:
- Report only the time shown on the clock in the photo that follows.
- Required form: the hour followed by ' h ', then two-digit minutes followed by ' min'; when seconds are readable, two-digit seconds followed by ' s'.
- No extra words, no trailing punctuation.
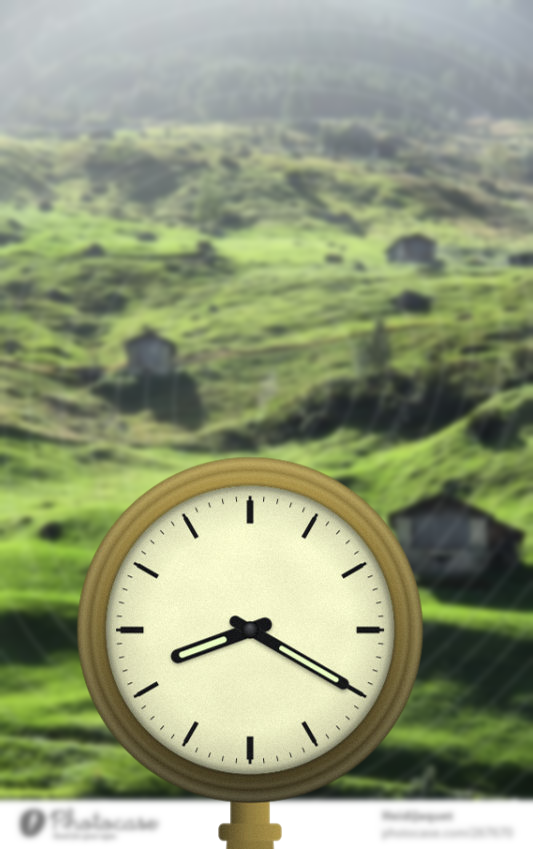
8 h 20 min
